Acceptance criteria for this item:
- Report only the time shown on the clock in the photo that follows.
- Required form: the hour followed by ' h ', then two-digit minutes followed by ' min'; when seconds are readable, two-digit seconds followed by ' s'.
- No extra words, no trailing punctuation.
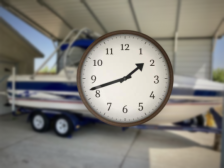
1 h 42 min
